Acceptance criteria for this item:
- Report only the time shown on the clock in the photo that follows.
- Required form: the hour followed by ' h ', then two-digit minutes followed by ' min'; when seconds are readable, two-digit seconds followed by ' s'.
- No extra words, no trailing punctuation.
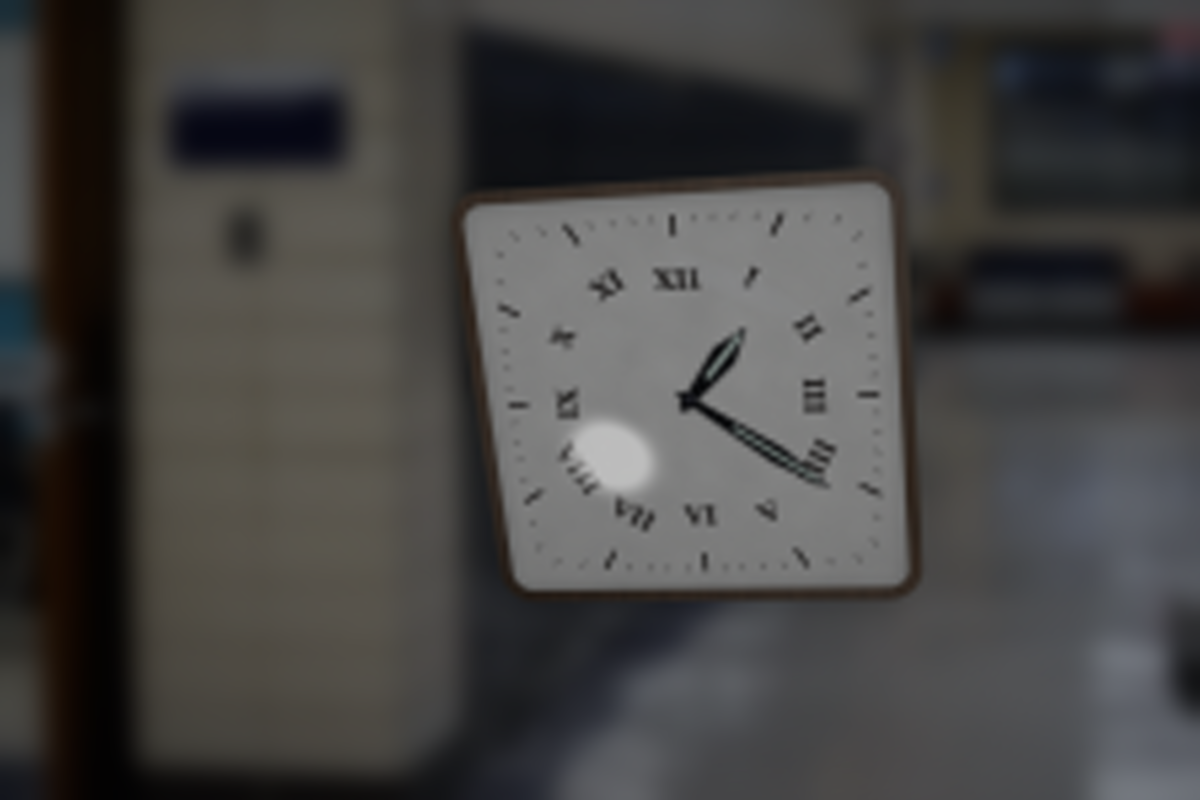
1 h 21 min
